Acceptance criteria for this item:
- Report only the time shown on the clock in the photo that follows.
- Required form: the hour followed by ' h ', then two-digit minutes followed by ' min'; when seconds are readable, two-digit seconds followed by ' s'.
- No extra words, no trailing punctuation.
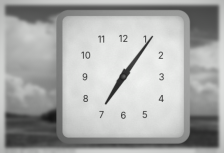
7 h 06 min
